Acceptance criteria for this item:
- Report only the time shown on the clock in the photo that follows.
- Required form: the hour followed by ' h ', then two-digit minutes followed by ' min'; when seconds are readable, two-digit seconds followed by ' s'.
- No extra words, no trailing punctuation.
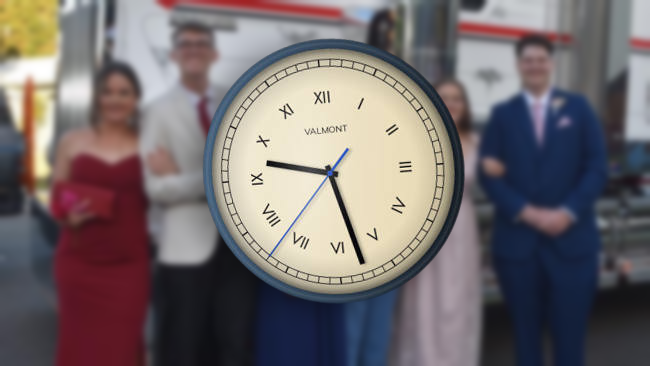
9 h 27 min 37 s
